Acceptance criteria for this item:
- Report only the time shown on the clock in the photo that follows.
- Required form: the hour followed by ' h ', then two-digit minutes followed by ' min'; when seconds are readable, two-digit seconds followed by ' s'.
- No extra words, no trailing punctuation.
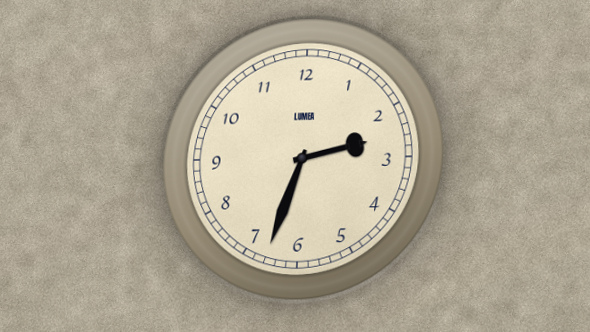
2 h 33 min
